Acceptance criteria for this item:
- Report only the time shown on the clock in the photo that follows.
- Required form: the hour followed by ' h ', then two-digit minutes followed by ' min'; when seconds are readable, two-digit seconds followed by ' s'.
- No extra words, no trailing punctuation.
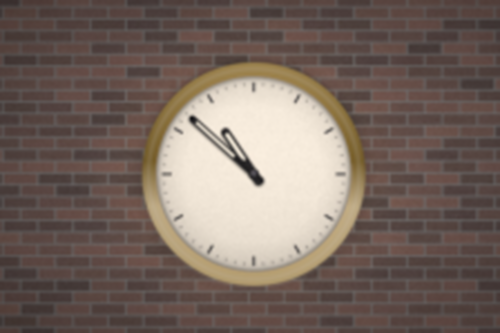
10 h 52 min
